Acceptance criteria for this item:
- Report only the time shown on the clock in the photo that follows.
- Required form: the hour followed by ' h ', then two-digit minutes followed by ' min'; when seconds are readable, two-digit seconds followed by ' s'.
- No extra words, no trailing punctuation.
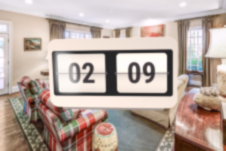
2 h 09 min
